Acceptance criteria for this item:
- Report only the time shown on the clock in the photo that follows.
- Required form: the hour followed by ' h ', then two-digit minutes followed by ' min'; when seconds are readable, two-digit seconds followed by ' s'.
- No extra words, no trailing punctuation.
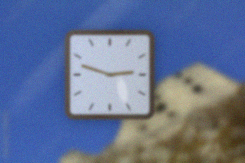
2 h 48 min
